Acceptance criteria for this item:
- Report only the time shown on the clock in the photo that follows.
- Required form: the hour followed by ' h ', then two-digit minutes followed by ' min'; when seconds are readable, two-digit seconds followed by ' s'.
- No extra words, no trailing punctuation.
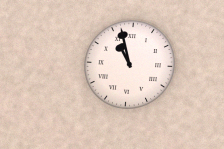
10 h 57 min
